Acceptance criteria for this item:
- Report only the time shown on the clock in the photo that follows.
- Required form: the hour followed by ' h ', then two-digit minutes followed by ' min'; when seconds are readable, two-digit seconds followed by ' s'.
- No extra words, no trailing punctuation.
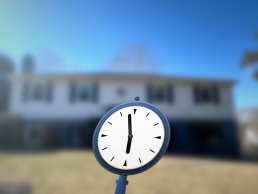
5 h 58 min
